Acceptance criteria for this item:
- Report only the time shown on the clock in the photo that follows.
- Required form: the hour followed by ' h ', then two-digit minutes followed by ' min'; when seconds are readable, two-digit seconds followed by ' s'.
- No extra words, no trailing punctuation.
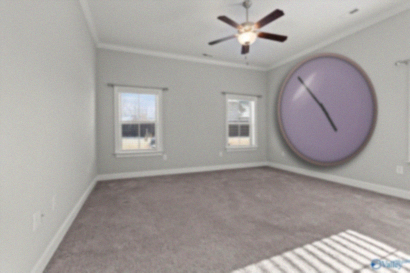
4 h 53 min
